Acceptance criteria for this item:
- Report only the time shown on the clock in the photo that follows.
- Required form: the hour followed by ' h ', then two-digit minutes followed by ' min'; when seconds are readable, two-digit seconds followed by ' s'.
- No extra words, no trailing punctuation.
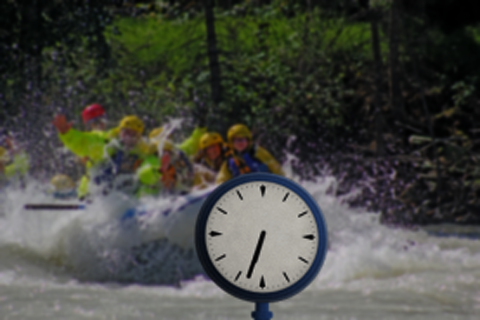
6 h 33 min
